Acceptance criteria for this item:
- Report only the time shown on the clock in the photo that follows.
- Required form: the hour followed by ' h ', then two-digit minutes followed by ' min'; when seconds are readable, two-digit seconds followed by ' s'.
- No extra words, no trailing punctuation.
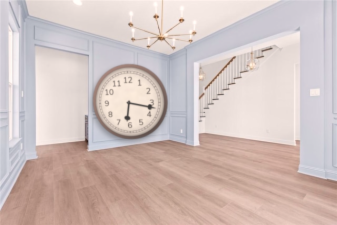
6 h 17 min
